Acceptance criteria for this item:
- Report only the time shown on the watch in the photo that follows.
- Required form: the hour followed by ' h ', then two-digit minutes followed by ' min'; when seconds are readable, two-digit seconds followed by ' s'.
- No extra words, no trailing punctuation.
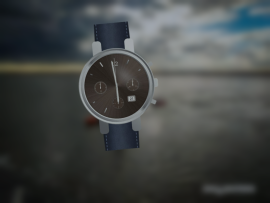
5 h 59 min
